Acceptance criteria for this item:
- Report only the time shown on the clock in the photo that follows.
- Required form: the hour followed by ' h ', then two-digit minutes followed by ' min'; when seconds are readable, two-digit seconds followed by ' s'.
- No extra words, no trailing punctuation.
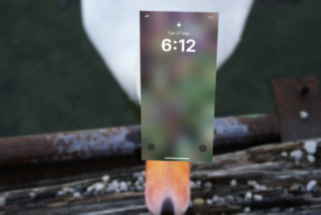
6 h 12 min
